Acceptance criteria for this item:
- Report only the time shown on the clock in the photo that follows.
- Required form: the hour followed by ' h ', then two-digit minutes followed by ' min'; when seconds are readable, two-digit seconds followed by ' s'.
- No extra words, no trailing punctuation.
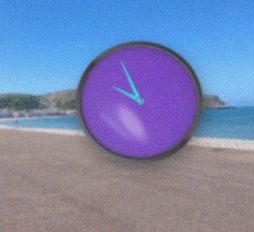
9 h 56 min
